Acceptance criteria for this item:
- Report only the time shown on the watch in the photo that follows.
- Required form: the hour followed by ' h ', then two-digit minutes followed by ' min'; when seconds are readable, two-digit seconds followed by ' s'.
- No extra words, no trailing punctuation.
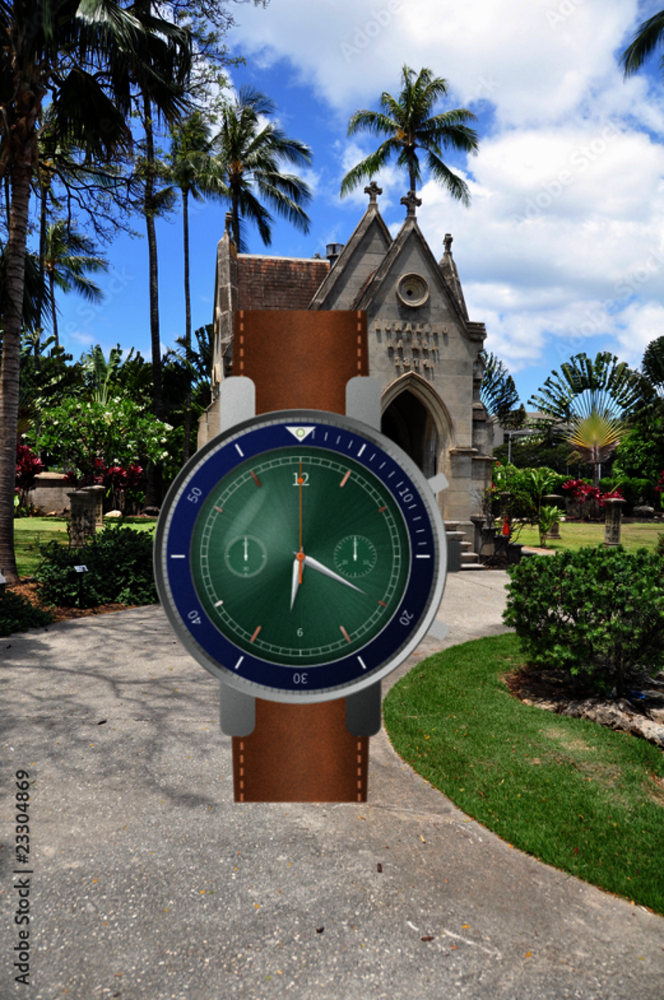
6 h 20 min
